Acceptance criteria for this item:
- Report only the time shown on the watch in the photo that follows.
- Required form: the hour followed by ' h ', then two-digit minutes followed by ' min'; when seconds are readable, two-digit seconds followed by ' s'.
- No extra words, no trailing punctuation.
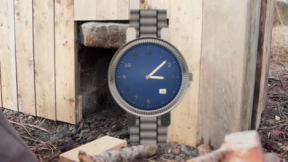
3 h 08 min
